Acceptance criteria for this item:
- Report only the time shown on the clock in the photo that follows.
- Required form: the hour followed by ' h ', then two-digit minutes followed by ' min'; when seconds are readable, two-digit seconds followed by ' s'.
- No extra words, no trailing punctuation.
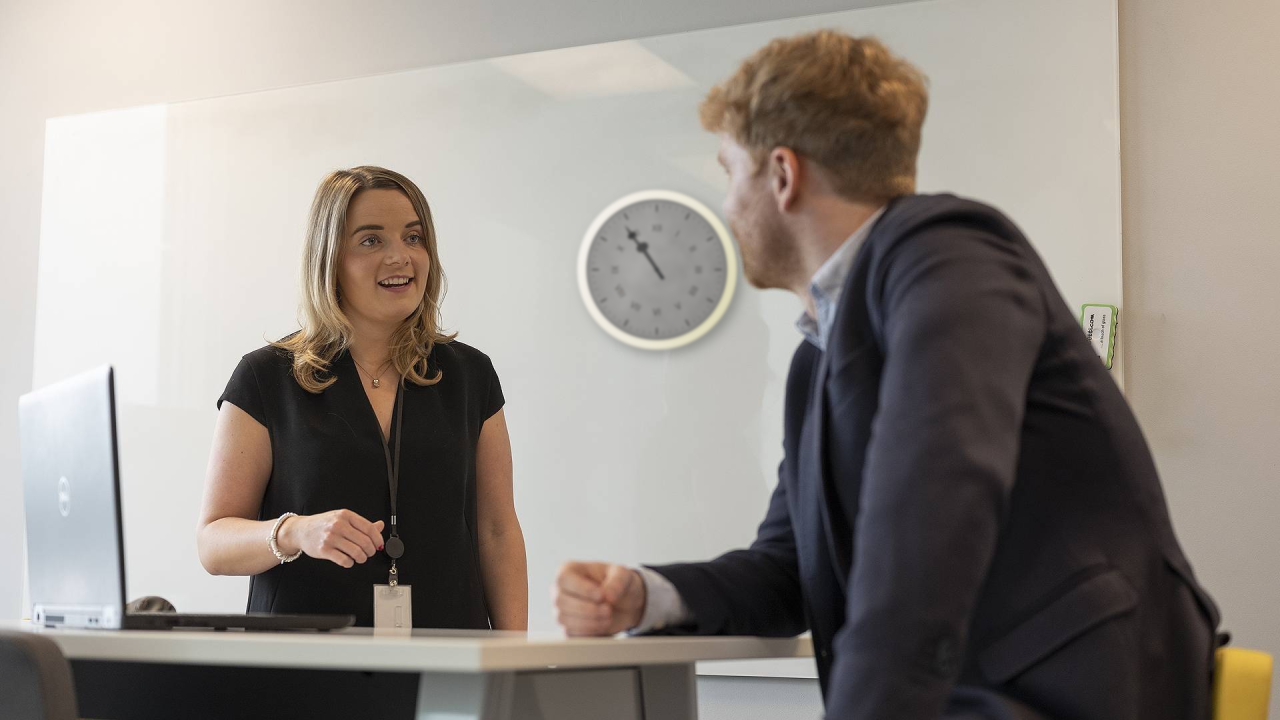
10 h 54 min
